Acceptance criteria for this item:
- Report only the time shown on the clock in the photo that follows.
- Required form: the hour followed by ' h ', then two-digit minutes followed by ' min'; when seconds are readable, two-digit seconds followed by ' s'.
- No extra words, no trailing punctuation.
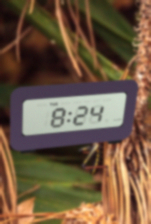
8 h 24 min
